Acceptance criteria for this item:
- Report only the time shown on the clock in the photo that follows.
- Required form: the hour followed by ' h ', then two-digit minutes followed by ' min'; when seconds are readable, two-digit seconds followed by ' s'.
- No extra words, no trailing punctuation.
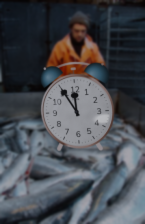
11 h 55 min
